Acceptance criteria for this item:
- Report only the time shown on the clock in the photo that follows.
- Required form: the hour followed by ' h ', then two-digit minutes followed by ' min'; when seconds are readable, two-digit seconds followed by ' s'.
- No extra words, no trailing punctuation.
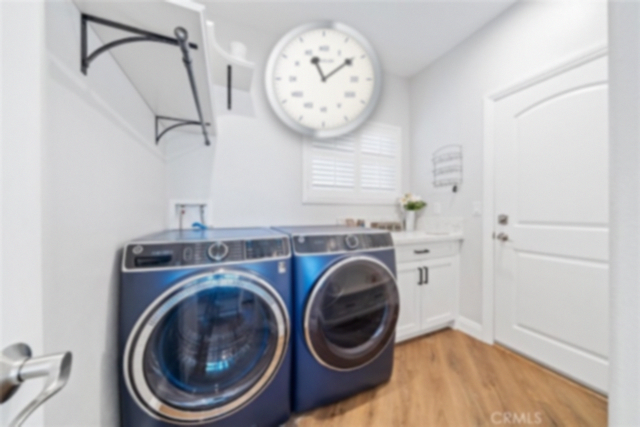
11 h 09 min
